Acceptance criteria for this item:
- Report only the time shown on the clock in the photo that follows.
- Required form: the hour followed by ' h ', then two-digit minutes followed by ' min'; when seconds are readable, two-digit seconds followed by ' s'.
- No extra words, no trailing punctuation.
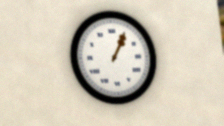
1 h 05 min
